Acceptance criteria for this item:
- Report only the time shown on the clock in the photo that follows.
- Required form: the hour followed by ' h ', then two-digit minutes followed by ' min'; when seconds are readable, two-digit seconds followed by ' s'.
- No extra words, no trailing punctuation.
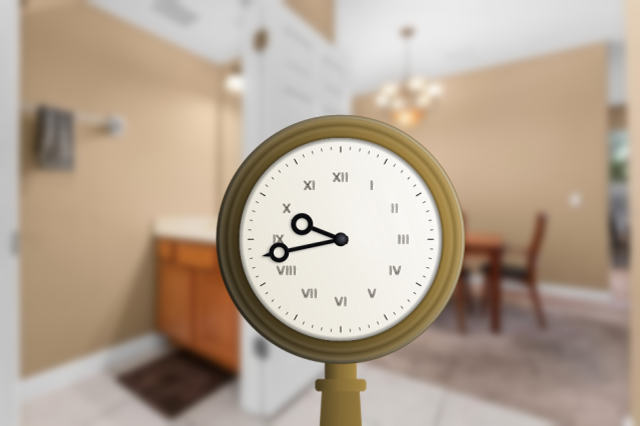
9 h 43 min
